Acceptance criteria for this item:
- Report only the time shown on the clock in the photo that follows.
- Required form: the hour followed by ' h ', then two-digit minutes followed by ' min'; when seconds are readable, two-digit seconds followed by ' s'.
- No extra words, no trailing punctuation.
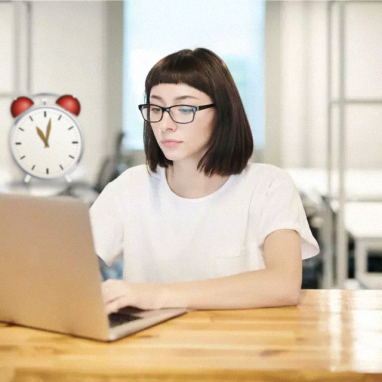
11 h 02 min
